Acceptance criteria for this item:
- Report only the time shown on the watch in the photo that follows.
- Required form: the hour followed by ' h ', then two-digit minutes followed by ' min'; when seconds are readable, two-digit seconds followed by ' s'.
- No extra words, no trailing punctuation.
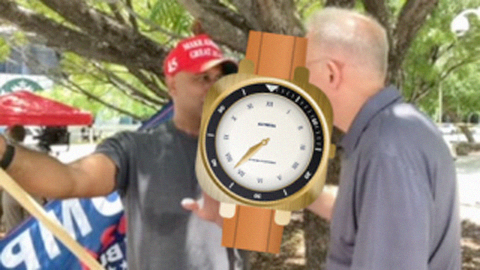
7 h 37 min
